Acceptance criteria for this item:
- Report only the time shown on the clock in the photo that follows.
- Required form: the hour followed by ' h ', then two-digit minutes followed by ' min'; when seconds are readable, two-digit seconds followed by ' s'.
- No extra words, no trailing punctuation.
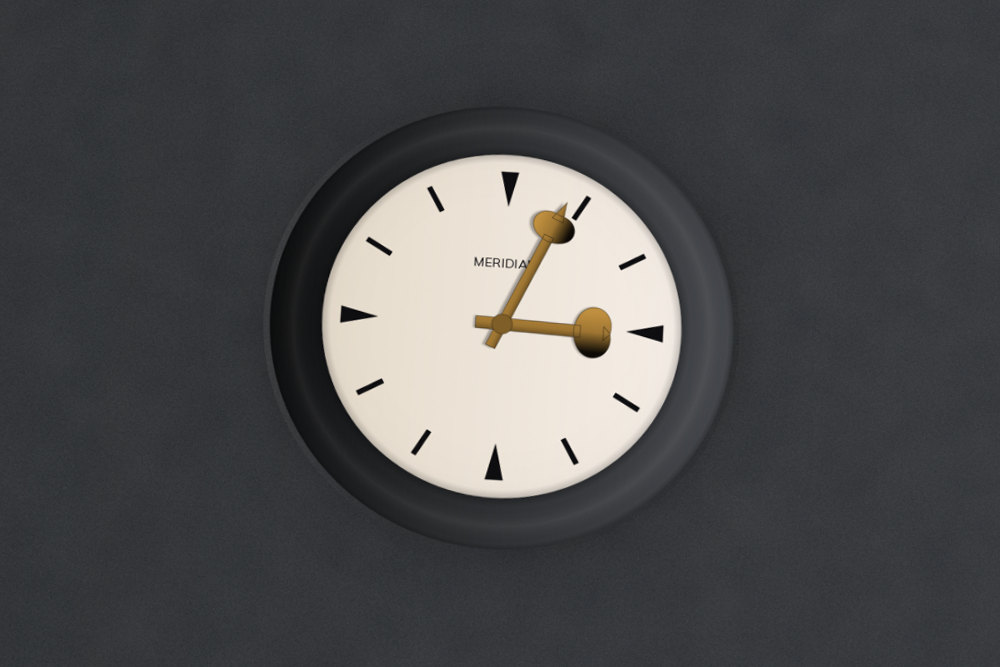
3 h 04 min
